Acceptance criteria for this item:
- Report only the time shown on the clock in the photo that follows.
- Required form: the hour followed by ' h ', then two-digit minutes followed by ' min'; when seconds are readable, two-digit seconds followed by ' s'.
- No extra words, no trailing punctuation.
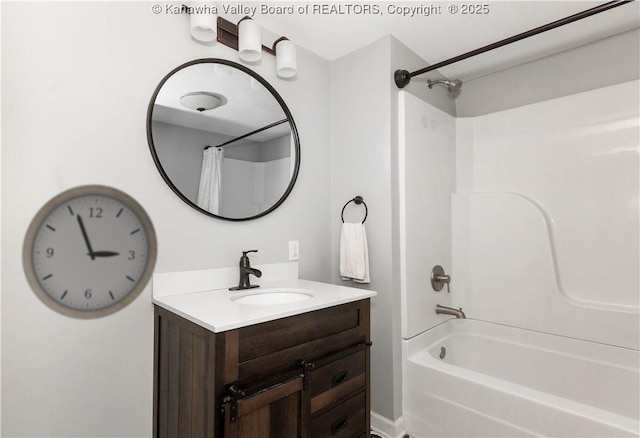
2 h 56 min
